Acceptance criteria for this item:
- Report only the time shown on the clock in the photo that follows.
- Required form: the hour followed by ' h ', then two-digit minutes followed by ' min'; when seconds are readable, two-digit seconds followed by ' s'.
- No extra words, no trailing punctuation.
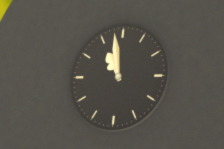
10 h 58 min
